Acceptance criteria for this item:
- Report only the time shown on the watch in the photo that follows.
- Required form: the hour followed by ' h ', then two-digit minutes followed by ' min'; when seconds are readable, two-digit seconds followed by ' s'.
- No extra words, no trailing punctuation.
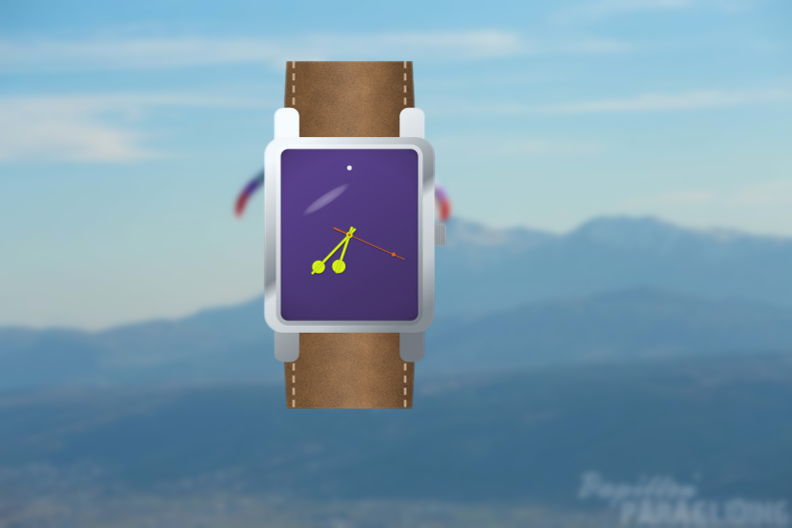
6 h 37 min 19 s
